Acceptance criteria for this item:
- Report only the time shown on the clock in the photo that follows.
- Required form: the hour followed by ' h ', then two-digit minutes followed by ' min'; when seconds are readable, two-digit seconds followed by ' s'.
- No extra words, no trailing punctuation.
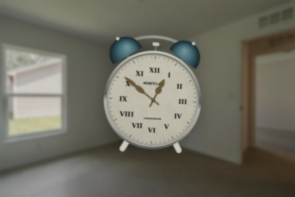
12 h 51 min
